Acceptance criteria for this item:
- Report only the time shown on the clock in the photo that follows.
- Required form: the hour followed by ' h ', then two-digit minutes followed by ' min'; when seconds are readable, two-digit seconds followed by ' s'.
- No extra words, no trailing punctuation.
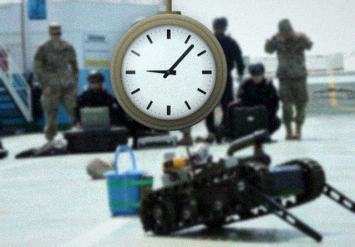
9 h 07 min
